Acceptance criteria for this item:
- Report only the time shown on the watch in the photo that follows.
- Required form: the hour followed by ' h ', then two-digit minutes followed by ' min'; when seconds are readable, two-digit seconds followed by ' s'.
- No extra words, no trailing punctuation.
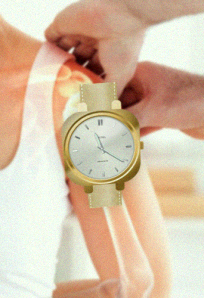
11 h 21 min
